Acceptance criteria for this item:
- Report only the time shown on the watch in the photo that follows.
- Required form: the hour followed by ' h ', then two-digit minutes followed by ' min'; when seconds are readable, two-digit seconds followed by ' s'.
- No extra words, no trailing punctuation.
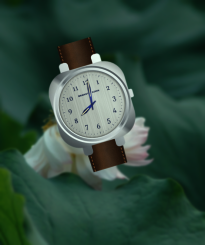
8 h 01 min
